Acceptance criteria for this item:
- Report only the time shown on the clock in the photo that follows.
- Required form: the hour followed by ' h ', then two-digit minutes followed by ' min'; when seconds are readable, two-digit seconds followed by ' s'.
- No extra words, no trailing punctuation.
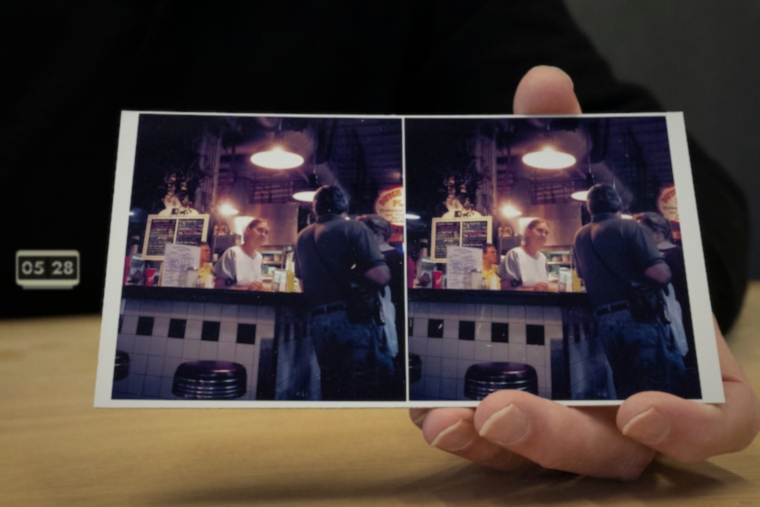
5 h 28 min
